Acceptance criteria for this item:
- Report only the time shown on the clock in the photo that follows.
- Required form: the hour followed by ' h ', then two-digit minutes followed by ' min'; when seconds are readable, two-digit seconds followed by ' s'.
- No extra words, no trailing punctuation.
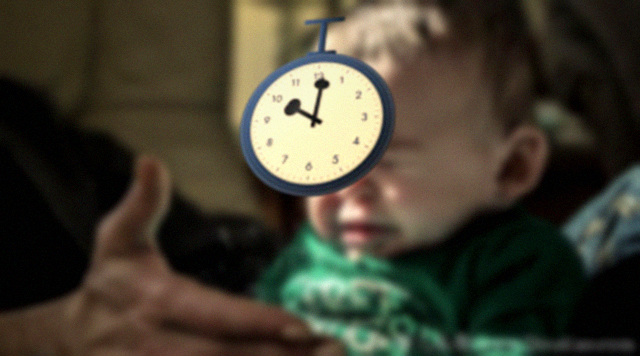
10 h 01 min
